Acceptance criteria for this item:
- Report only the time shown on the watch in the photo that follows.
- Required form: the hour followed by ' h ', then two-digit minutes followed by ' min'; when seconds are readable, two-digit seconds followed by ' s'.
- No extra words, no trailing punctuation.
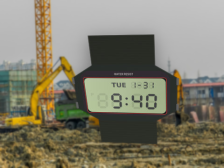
9 h 40 min
